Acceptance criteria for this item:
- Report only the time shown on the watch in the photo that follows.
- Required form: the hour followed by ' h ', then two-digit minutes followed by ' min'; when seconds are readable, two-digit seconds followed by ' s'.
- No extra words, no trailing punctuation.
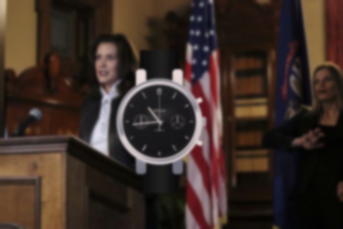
10 h 44 min
